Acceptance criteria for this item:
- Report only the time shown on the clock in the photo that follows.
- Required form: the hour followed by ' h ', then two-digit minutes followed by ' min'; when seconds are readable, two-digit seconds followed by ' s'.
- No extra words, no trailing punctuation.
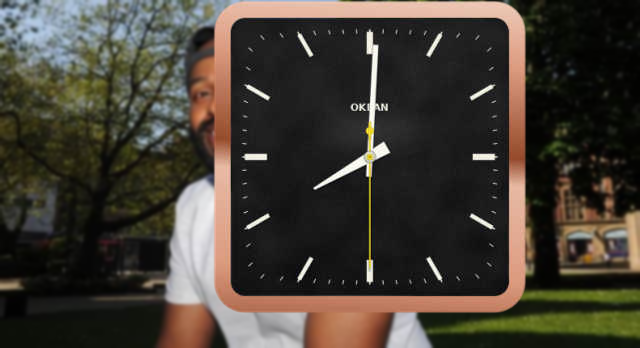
8 h 00 min 30 s
